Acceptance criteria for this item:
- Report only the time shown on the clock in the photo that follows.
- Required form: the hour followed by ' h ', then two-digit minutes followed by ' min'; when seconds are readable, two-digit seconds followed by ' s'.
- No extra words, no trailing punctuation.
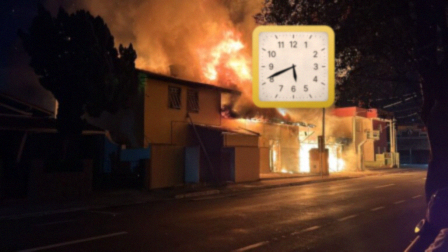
5 h 41 min
